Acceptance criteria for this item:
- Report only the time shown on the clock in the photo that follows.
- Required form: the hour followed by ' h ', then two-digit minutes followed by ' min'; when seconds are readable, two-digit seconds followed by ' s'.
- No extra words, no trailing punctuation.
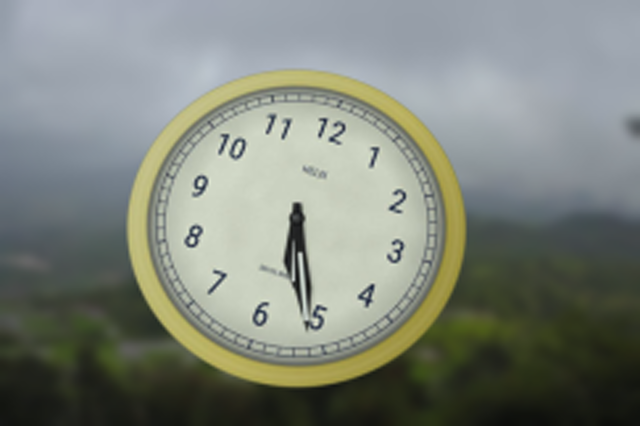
5 h 26 min
